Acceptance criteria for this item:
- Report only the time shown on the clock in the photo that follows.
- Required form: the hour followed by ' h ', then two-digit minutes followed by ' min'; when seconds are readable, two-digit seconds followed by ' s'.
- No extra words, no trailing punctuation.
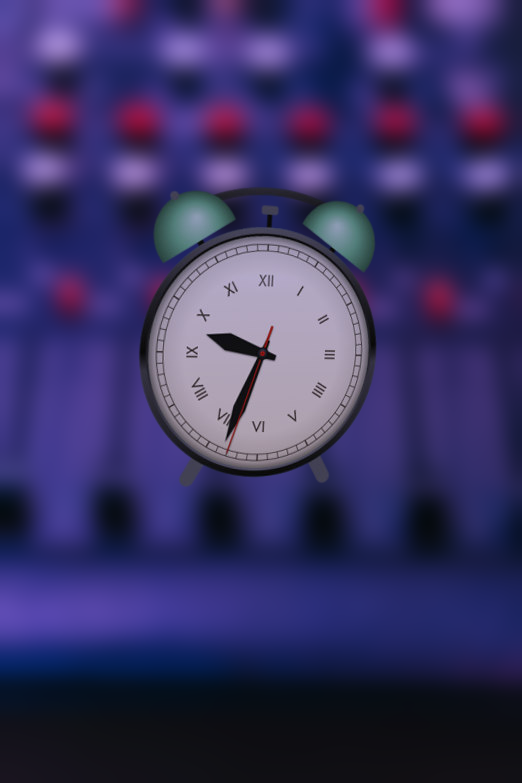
9 h 33 min 33 s
